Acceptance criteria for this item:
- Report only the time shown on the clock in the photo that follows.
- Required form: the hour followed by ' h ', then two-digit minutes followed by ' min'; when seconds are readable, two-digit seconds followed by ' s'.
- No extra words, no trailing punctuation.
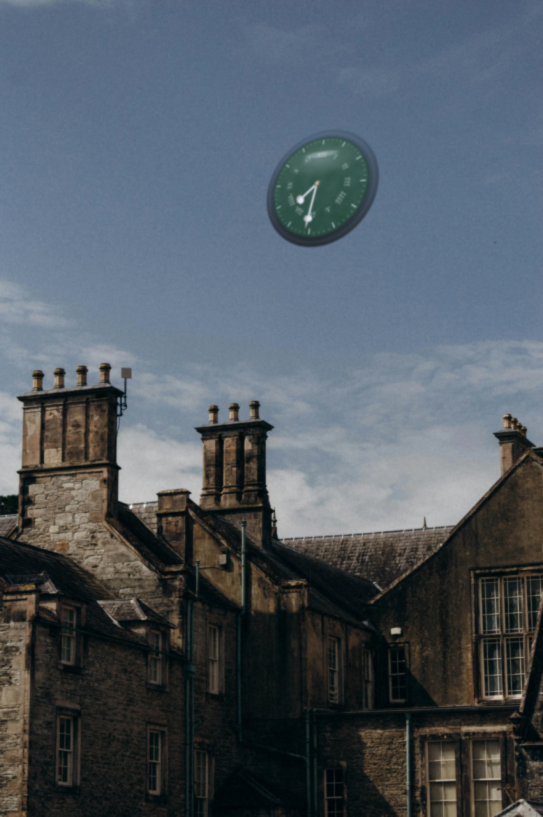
7 h 31 min
